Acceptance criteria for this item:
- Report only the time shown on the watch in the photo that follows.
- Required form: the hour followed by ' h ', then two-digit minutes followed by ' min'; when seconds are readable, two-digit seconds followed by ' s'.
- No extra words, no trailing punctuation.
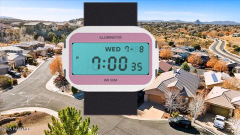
7 h 00 min 35 s
